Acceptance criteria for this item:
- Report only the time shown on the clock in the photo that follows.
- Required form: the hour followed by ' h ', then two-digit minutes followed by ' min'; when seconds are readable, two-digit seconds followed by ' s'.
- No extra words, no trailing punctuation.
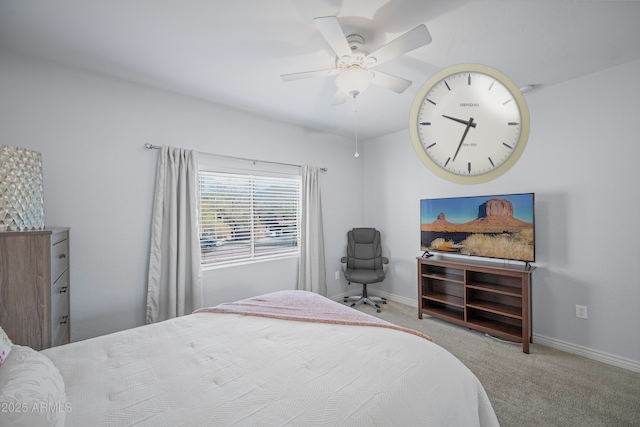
9 h 34 min
